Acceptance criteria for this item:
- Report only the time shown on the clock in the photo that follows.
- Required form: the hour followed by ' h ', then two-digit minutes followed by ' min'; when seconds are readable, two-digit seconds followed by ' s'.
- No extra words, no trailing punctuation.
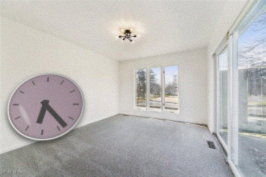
6 h 23 min
